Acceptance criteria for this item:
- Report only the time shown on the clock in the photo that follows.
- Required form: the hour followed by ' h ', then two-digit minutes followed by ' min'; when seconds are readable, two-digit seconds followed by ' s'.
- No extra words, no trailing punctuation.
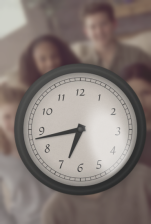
6 h 43 min
